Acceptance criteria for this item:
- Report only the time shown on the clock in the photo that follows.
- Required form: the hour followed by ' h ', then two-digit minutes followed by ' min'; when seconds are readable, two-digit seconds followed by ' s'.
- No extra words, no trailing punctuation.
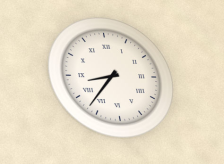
8 h 37 min
